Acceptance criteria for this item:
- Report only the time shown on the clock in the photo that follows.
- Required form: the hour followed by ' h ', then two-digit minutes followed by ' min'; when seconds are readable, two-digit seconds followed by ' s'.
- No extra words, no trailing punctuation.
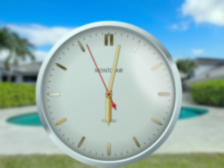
6 h 01 min 56 s
